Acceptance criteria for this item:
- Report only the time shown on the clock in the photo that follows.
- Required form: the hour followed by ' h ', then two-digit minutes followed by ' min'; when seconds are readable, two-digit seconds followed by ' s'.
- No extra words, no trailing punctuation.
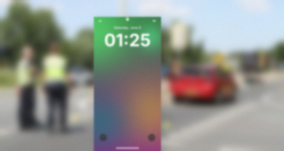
1 h 25 min
